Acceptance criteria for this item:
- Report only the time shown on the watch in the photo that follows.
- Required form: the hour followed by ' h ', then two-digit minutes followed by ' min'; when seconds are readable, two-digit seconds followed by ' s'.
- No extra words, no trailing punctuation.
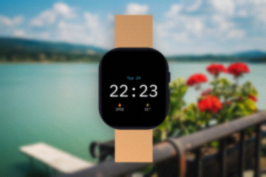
22 h 23 min
